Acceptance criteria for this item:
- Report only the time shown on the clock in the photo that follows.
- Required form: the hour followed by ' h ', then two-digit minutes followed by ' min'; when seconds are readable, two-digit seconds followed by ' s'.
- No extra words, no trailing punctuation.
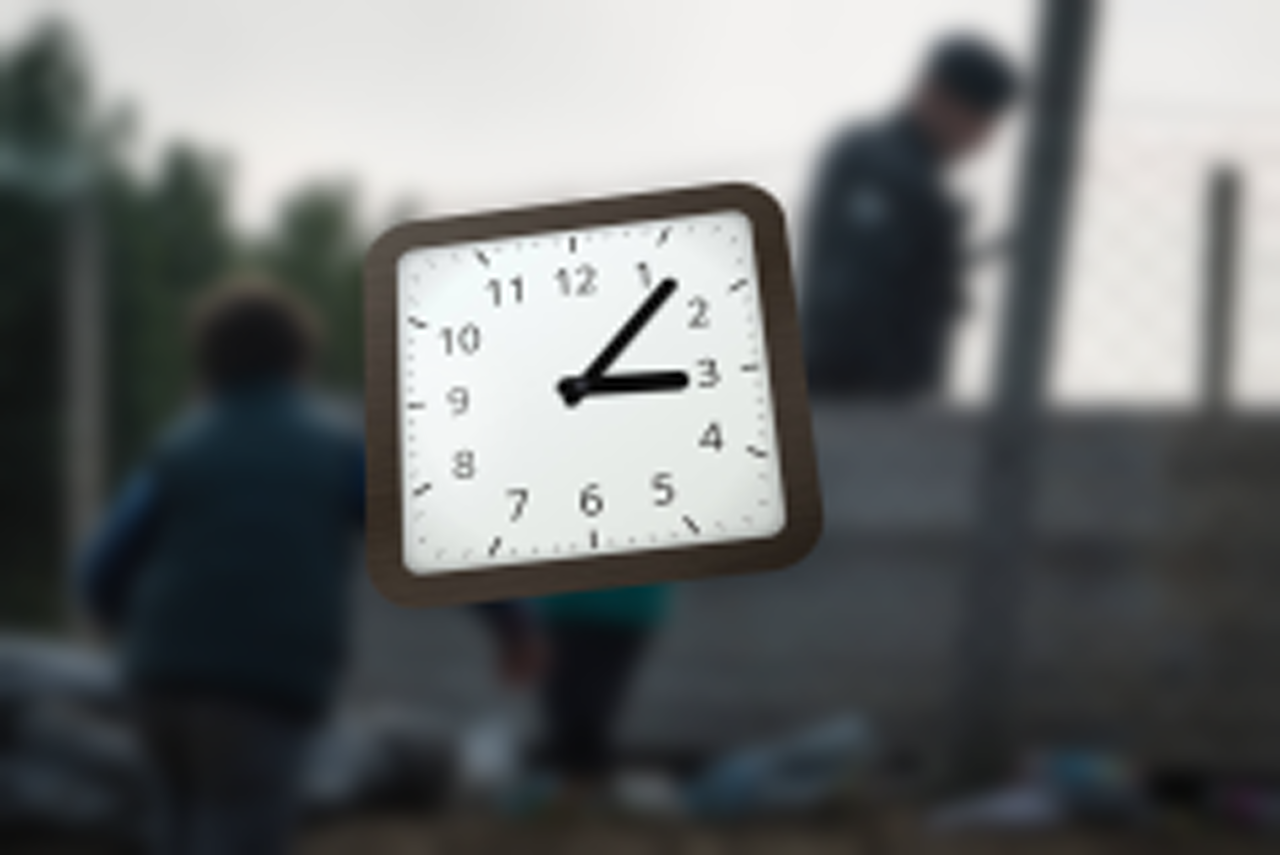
3 h 07 min
